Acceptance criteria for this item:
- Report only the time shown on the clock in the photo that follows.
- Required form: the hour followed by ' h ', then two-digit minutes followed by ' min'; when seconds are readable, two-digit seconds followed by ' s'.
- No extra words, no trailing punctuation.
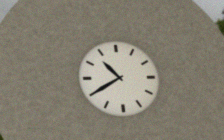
10 h 40 min
